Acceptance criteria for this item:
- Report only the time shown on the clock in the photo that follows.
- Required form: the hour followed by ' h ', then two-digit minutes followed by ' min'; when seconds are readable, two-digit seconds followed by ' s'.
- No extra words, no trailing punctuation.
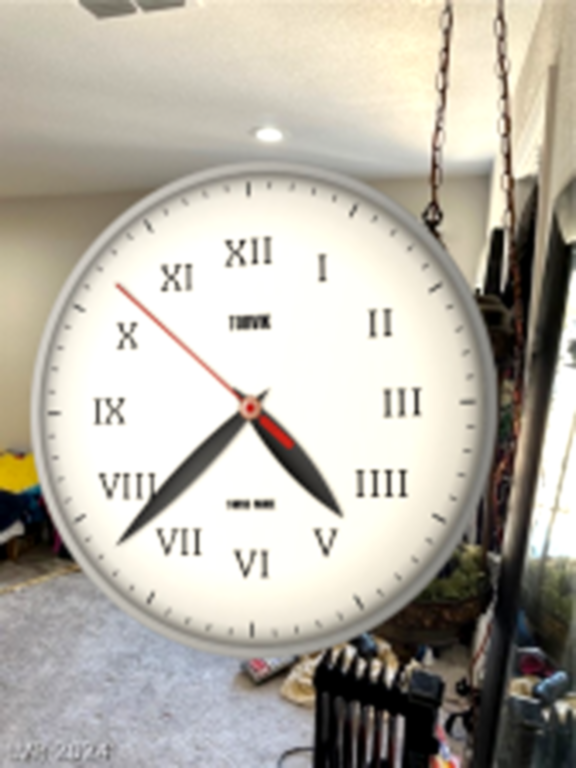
4 h 37 min 52 s
